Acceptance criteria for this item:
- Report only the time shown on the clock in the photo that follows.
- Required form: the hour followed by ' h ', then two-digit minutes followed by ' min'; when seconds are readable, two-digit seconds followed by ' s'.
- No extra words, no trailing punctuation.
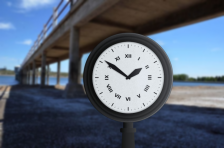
1 h 51 min
